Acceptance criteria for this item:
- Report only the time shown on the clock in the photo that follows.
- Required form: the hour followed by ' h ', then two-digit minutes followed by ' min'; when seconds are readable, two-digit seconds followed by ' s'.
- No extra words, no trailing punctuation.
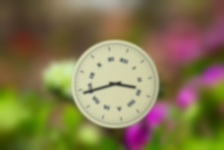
2 h 39 min
